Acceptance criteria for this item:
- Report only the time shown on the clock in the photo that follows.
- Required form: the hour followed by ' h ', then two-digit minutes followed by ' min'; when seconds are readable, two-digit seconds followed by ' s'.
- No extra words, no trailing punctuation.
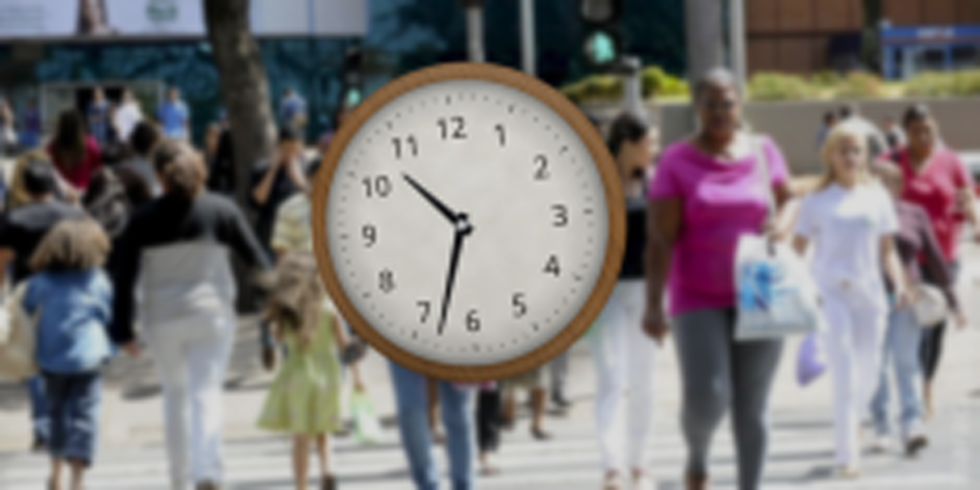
10 h 33 min
